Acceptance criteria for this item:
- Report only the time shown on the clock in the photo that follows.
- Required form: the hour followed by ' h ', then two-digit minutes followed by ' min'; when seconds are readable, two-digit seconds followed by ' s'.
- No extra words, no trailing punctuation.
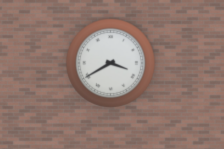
3 h 40 min
